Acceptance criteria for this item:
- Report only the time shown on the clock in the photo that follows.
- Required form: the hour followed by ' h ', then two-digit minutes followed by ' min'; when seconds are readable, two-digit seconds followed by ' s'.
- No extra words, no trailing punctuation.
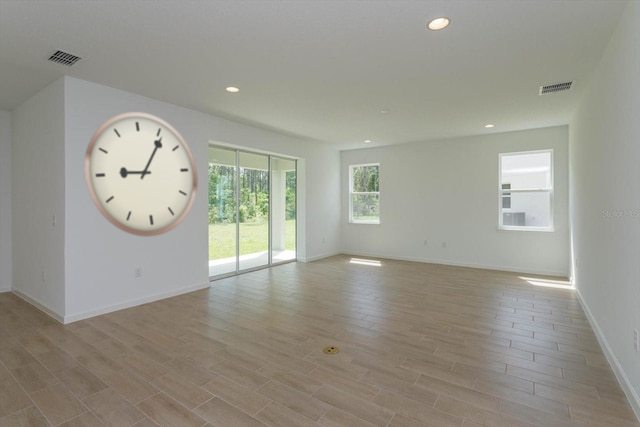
9 h 06 min
